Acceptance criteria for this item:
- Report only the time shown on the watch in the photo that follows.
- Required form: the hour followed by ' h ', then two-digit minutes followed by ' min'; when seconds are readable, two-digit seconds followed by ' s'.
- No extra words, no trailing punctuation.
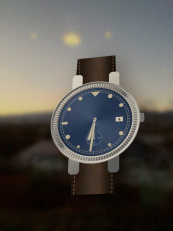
6 h 31 min
